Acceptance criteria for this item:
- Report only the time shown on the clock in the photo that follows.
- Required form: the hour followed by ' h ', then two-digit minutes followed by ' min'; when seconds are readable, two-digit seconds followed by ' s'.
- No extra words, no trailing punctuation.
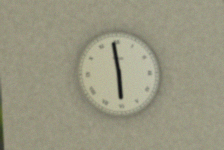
5 h 59 min
